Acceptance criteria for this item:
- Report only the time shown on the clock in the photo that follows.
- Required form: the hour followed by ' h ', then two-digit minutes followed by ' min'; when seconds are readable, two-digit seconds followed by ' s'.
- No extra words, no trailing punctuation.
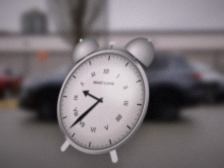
9 h 37 min
